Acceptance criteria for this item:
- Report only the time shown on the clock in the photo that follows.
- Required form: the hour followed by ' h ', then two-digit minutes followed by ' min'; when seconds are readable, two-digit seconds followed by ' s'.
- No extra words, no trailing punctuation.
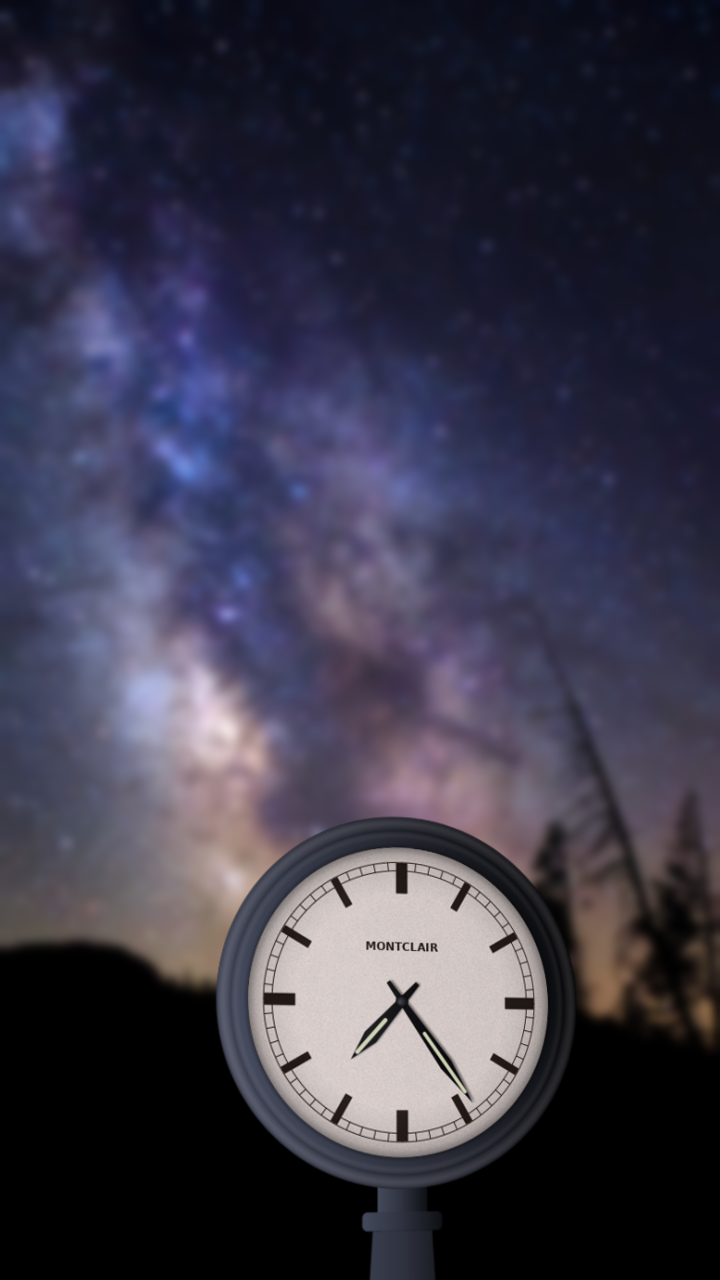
7 h 24 min
